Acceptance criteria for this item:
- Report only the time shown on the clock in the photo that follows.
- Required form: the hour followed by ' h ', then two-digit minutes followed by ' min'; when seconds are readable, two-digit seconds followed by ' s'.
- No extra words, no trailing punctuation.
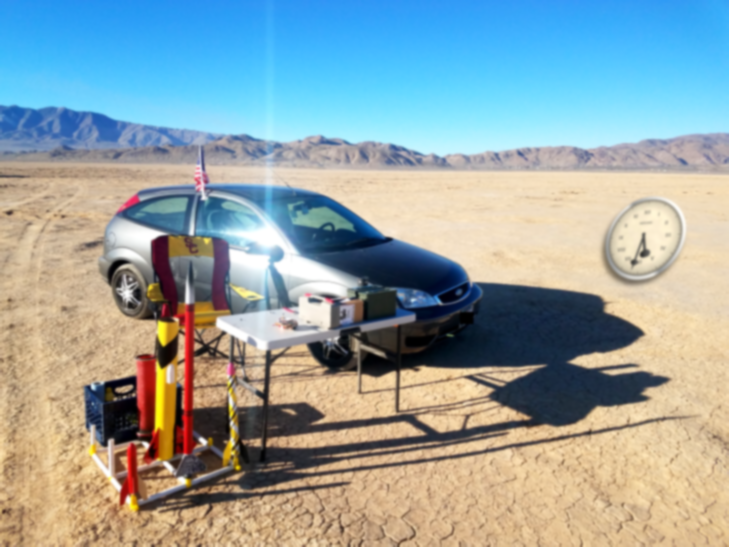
5 h 32 min
